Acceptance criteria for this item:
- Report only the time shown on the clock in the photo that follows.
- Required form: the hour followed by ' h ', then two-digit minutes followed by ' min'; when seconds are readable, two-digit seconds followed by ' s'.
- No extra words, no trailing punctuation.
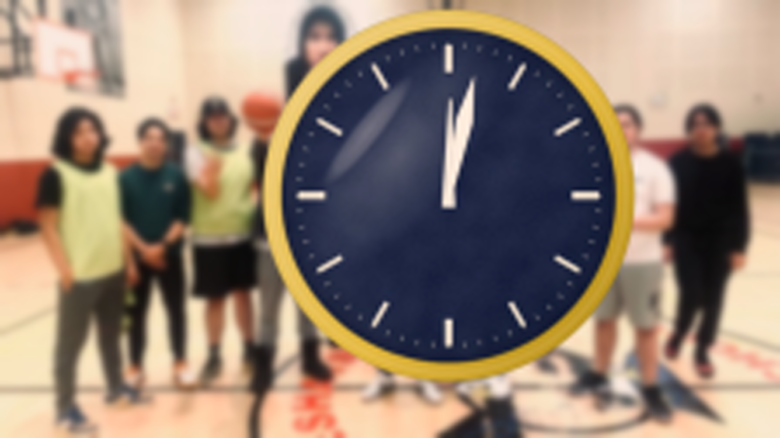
12 h 02 min
